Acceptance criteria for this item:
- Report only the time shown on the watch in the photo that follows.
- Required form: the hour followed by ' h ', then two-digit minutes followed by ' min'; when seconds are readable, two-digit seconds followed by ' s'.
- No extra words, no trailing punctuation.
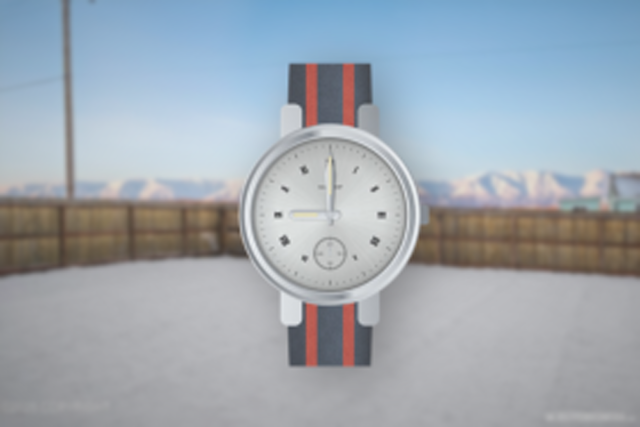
9 h 00 min
